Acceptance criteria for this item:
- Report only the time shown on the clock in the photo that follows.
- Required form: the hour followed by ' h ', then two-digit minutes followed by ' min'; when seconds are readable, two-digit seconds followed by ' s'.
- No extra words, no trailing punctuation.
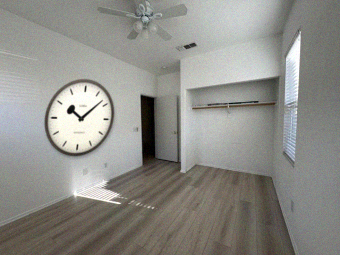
10 h 08 min
